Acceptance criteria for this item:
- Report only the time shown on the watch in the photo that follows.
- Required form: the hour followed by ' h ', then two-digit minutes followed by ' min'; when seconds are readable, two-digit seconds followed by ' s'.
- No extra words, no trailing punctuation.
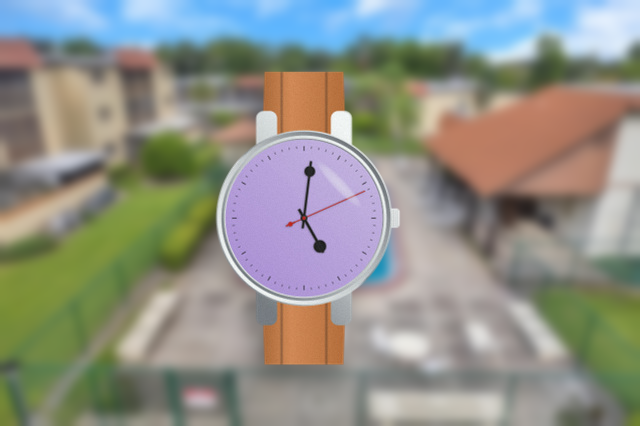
5 h 01 min 11 s
